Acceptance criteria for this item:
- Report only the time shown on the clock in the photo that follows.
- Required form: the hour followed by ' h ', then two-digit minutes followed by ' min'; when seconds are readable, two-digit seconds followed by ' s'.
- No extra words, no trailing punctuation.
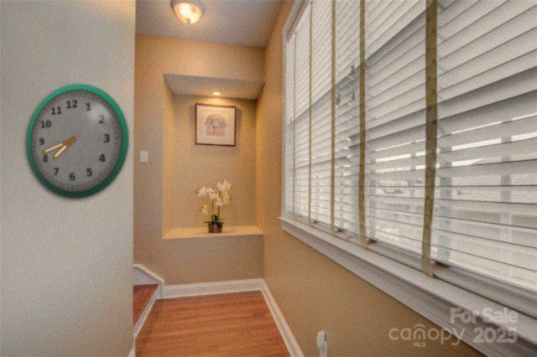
7 h 42 min
